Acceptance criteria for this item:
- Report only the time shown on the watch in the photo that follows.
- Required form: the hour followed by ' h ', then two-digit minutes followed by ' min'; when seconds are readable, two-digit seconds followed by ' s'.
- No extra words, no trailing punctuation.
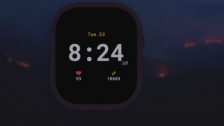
8 h 24 min
